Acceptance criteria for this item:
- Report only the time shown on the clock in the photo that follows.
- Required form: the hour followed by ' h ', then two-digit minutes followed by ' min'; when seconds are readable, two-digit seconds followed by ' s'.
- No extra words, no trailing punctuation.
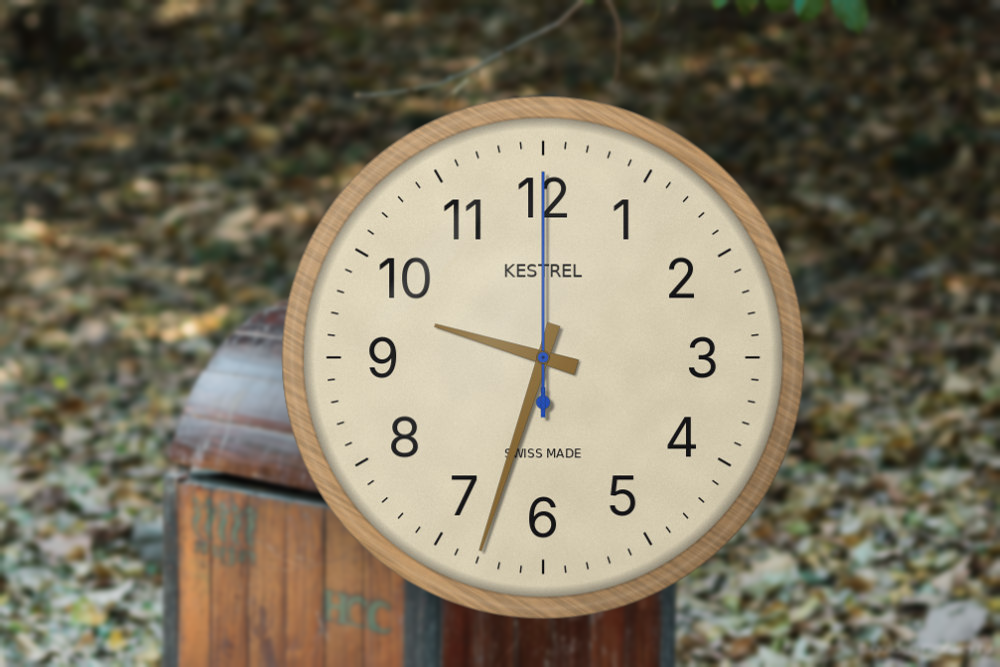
9 h 33 min 00 s
